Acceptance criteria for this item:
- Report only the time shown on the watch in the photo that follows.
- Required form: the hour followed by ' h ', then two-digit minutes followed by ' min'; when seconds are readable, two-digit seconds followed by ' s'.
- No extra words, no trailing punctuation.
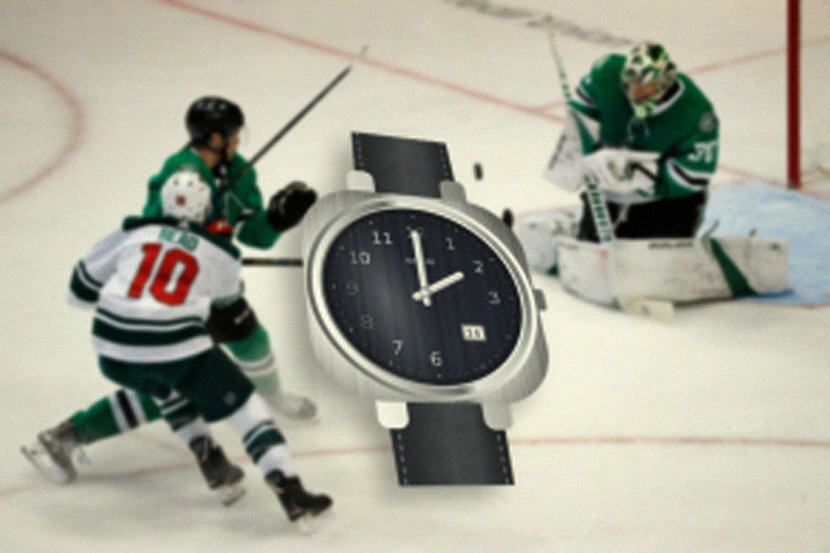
2 h 00 min
